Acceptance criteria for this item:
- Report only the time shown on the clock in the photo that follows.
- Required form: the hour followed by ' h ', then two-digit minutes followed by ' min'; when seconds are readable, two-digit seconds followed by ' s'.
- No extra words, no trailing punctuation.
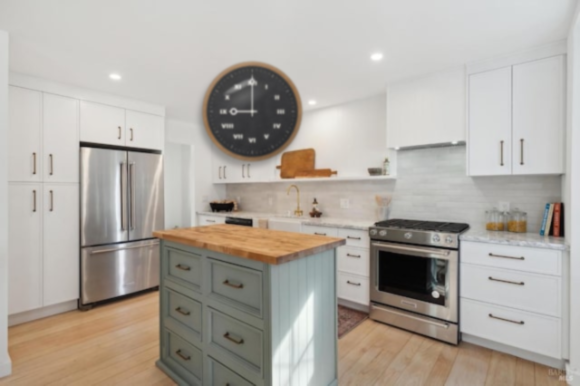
9 h 00 min
